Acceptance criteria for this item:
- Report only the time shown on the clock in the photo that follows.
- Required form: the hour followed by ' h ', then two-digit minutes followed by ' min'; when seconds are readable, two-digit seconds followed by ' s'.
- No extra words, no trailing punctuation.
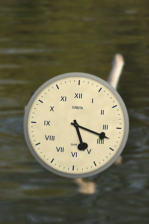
5 h 18 min
